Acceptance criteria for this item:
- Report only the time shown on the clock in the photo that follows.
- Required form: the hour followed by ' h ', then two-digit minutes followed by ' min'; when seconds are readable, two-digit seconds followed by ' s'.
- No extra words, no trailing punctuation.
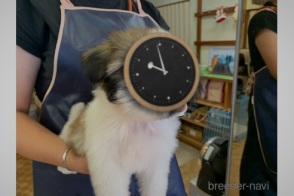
9 h 59 min
